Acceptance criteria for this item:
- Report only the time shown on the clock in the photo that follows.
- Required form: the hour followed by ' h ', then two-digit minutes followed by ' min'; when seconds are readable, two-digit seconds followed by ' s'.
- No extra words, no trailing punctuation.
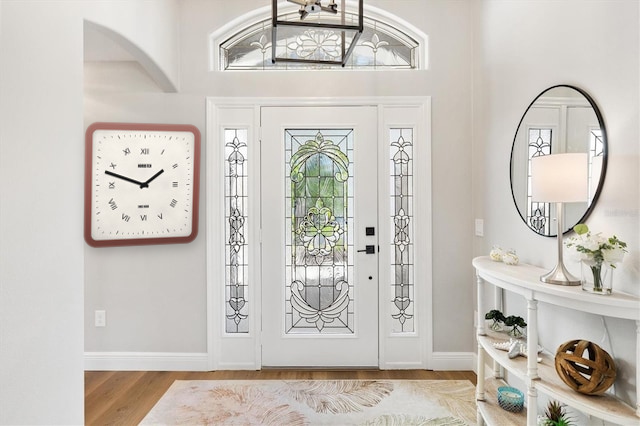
1 h 48 min
